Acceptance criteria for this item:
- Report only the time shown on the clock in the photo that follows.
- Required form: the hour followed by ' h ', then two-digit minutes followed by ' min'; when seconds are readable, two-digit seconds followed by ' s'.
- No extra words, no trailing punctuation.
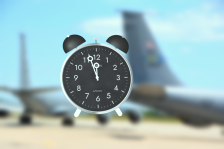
11 h 57 min
